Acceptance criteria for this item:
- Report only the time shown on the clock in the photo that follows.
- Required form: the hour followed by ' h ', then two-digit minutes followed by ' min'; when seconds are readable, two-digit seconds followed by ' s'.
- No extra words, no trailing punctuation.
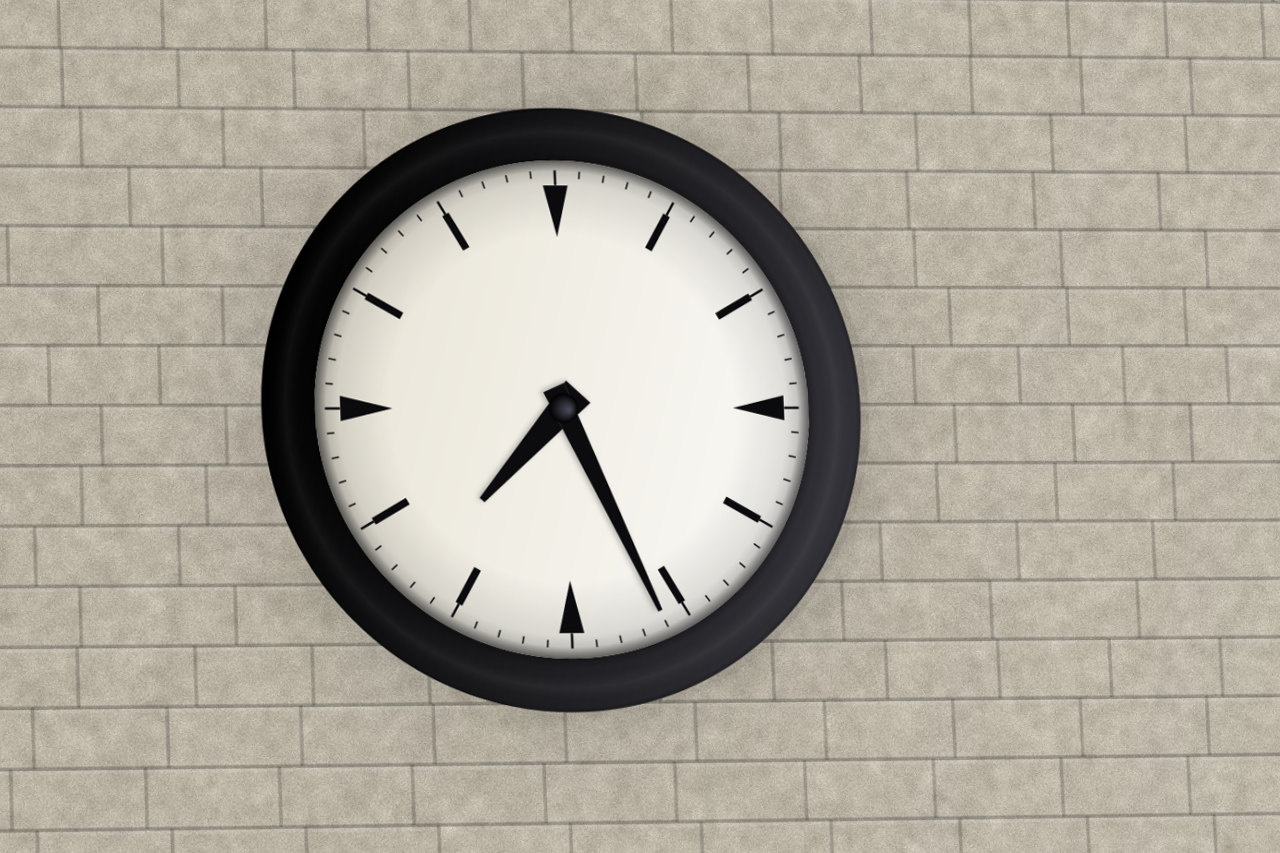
7 h 26 min
